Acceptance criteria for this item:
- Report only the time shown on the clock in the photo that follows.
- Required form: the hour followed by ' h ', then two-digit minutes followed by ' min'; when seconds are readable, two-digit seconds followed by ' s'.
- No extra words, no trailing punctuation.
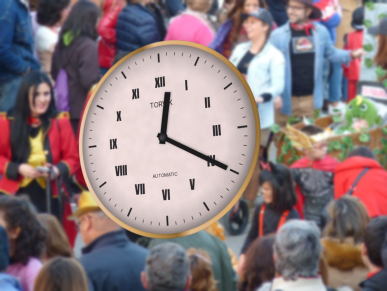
12 h 20 min
